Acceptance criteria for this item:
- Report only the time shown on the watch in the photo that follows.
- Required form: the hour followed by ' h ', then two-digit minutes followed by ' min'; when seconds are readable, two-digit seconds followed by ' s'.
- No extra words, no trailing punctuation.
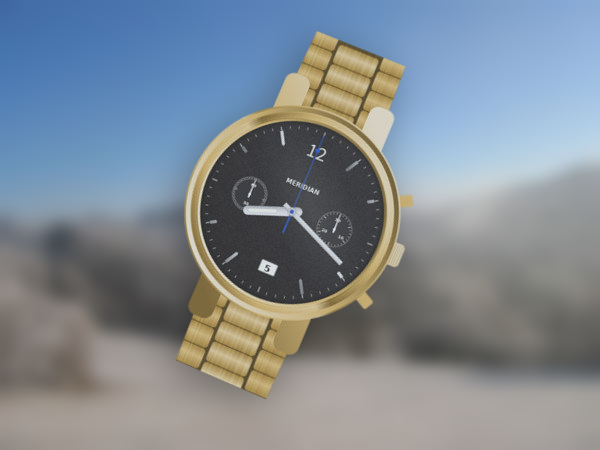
8 h 19 min
